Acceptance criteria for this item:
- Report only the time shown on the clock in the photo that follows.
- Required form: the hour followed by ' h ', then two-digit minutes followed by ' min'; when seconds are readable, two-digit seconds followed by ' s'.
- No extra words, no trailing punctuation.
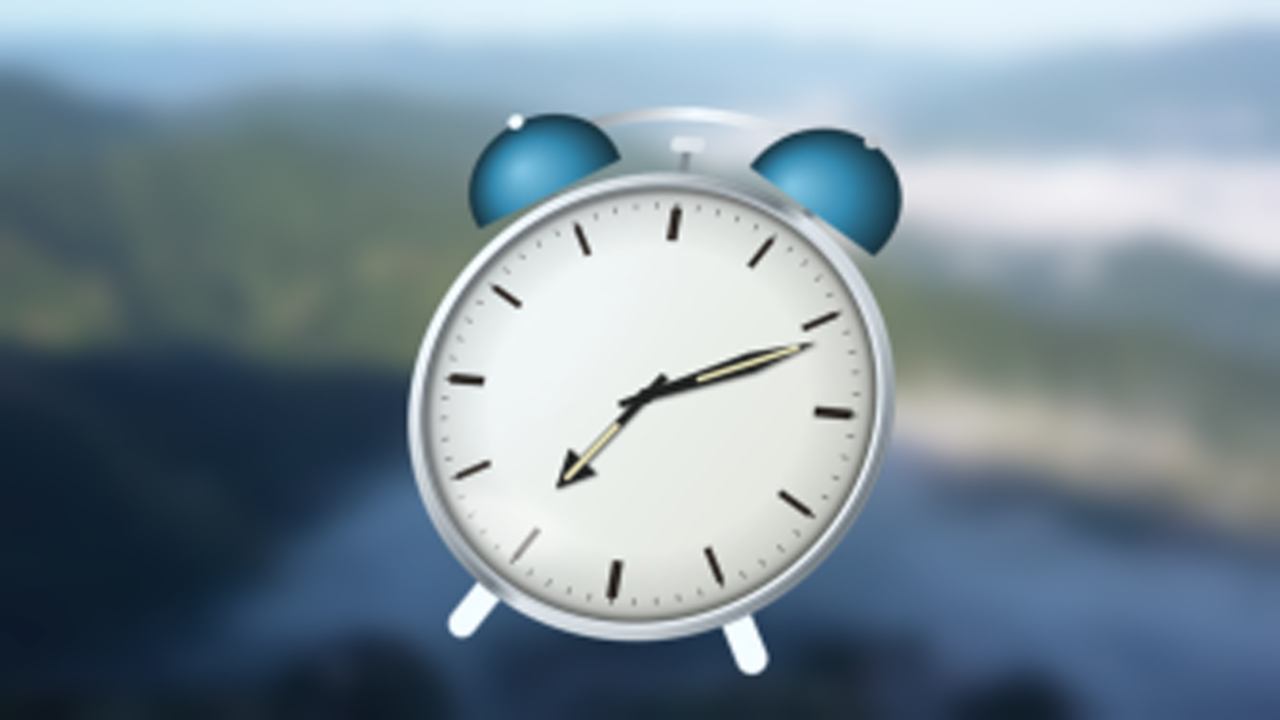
7 h 11 min
